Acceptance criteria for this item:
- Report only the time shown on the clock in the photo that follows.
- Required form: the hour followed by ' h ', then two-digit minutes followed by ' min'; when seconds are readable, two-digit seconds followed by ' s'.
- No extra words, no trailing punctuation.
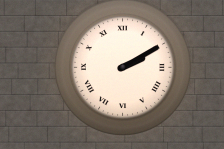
2 h 10 min
